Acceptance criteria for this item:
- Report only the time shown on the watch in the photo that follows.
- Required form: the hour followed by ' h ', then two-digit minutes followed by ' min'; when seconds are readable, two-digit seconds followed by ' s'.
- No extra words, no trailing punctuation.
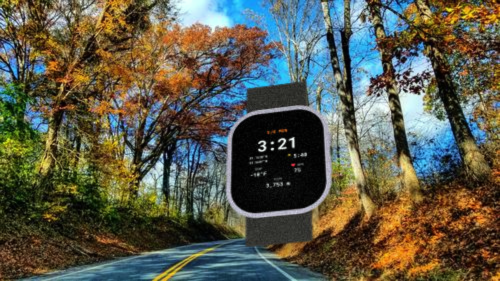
3 h 21 min
